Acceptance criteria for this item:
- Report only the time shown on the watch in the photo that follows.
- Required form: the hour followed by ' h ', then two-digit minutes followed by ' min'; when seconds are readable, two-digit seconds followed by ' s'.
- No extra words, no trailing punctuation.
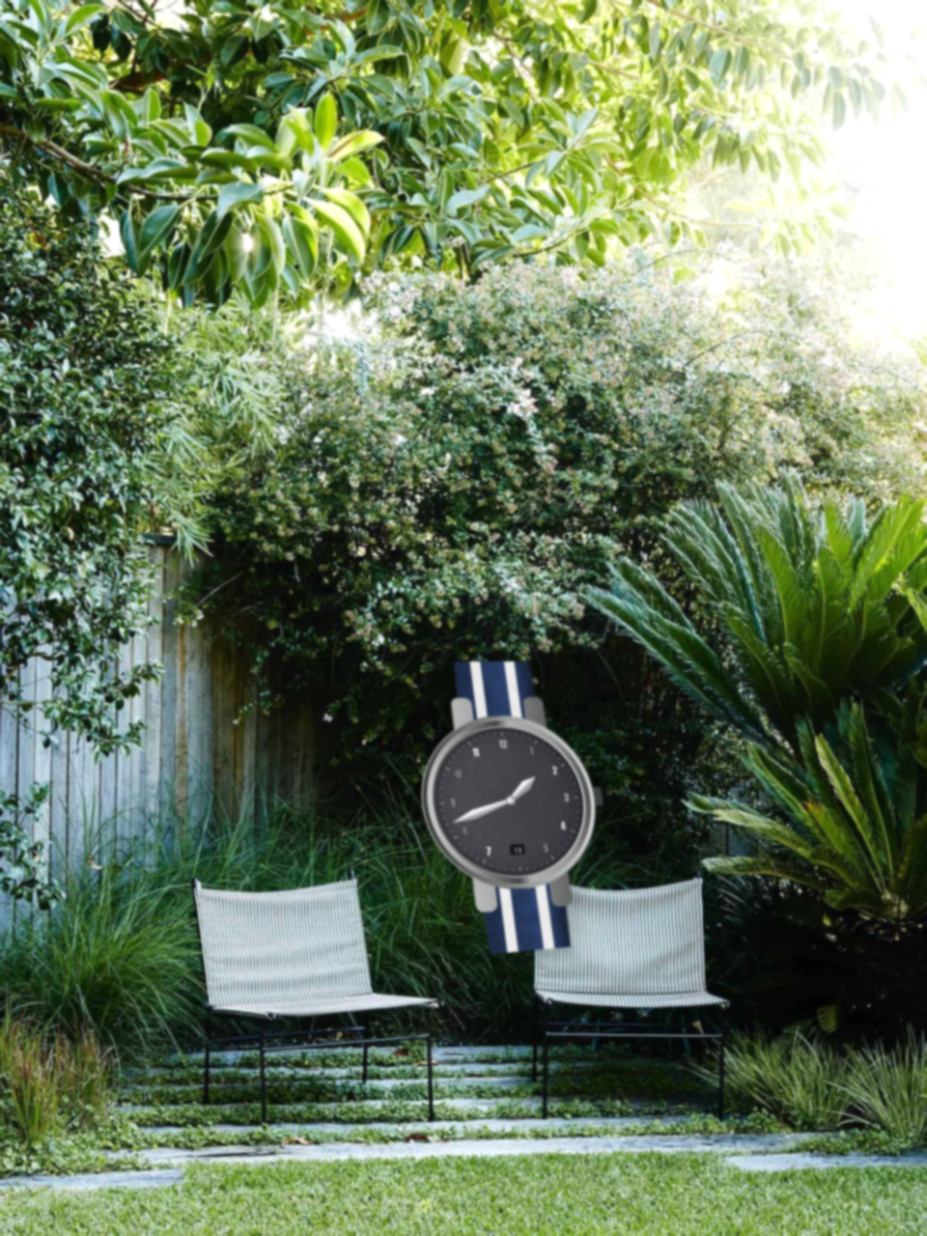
1 h 42 min
